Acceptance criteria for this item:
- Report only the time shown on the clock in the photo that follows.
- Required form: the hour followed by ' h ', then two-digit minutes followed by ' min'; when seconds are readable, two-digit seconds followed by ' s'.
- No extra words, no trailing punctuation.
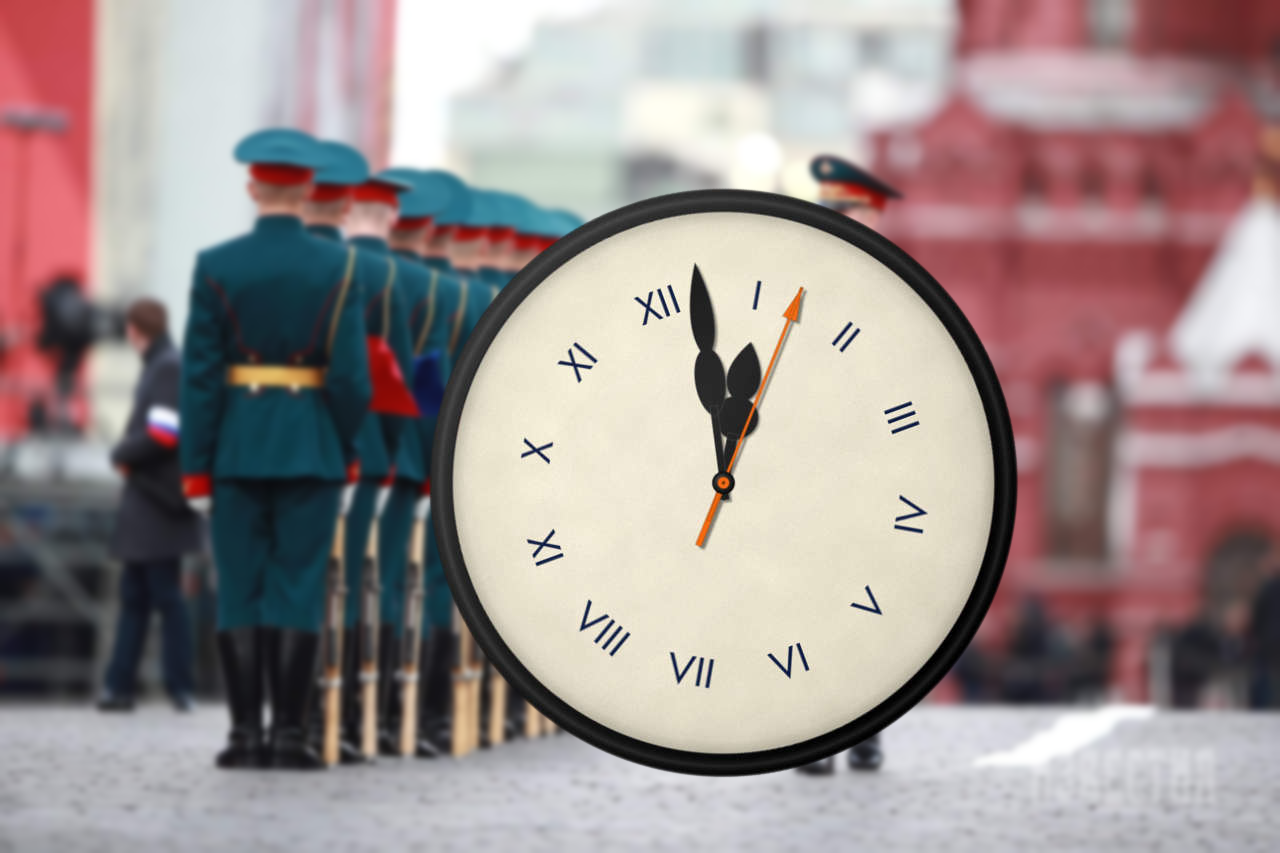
1 h 02 min 07 s
